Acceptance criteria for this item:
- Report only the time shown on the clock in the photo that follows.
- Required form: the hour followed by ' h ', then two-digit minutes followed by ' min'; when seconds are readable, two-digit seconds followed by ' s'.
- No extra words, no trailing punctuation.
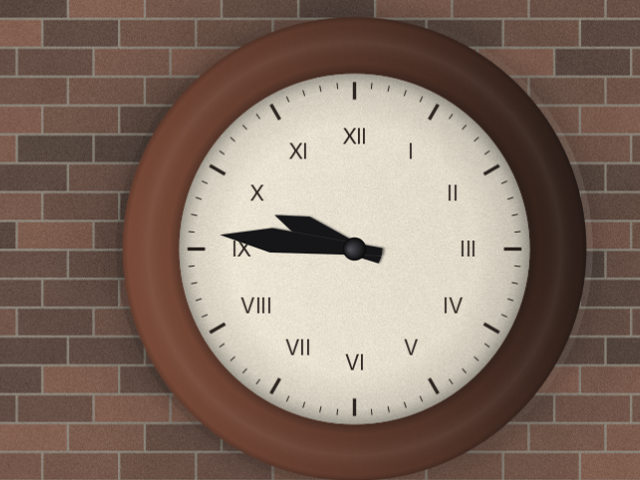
9 h 46 min
